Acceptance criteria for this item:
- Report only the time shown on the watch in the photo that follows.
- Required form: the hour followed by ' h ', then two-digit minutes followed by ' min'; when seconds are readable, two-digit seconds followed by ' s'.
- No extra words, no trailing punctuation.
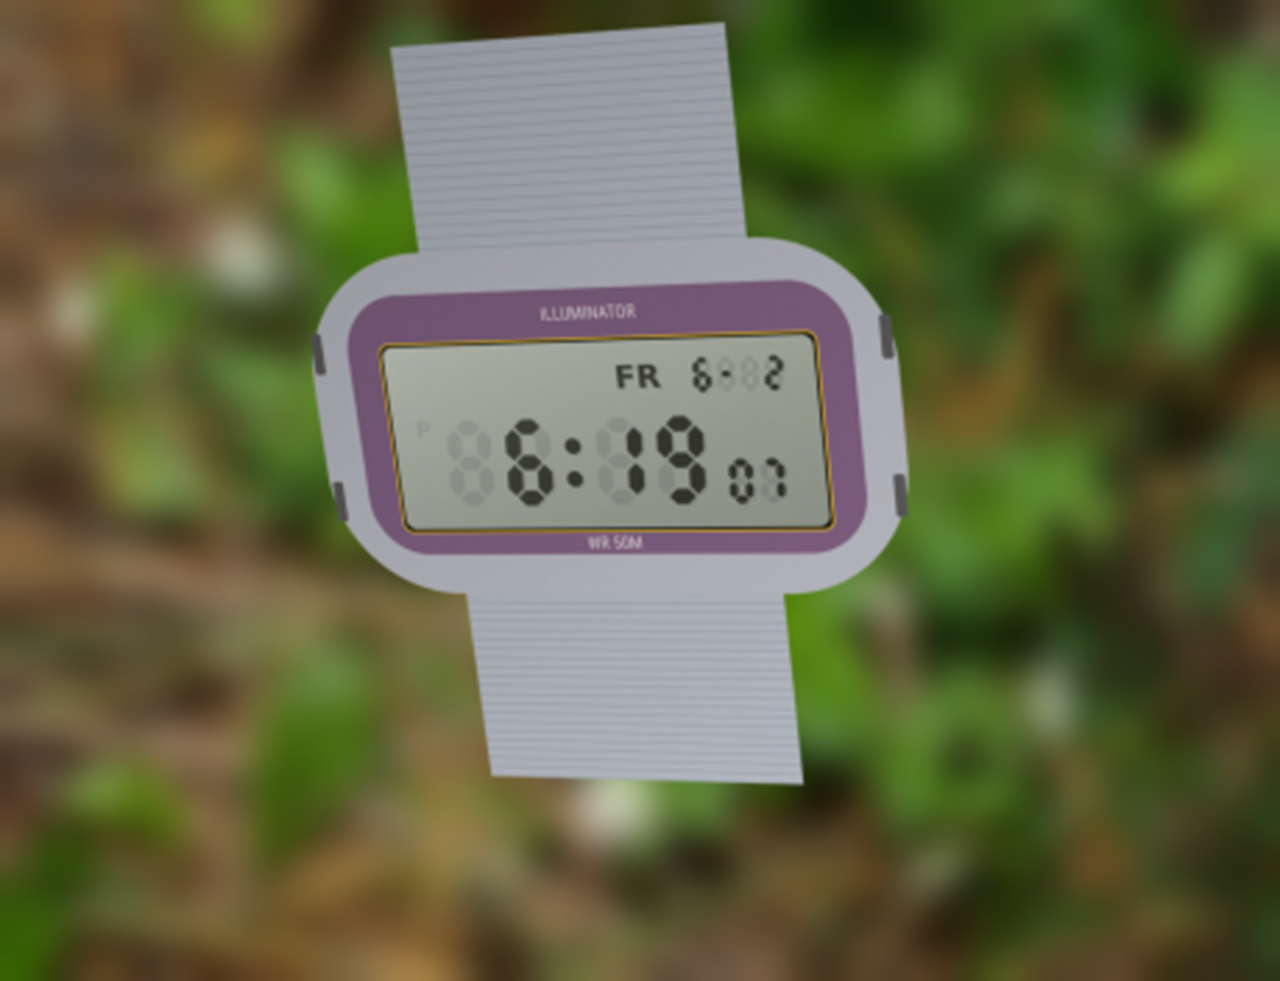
6 h 19 min 07 s
